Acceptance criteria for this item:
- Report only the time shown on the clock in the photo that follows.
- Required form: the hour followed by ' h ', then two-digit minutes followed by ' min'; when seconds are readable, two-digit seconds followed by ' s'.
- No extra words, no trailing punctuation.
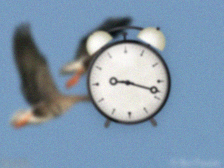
9 h 18 min
